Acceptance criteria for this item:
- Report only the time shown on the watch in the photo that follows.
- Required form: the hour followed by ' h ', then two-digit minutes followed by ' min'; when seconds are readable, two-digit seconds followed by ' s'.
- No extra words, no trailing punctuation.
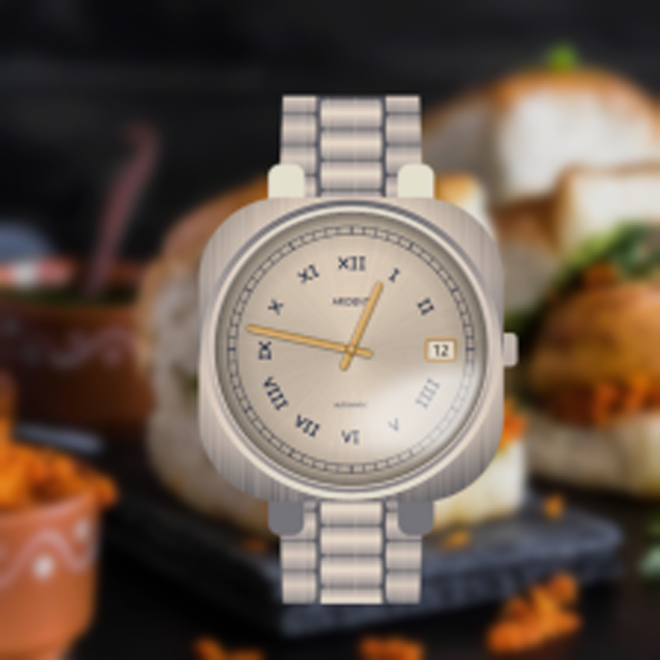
12 h 47 min
